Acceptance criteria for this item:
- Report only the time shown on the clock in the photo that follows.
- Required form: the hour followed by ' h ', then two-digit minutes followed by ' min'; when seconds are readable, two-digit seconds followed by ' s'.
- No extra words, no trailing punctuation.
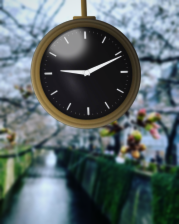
9 h 11 min
